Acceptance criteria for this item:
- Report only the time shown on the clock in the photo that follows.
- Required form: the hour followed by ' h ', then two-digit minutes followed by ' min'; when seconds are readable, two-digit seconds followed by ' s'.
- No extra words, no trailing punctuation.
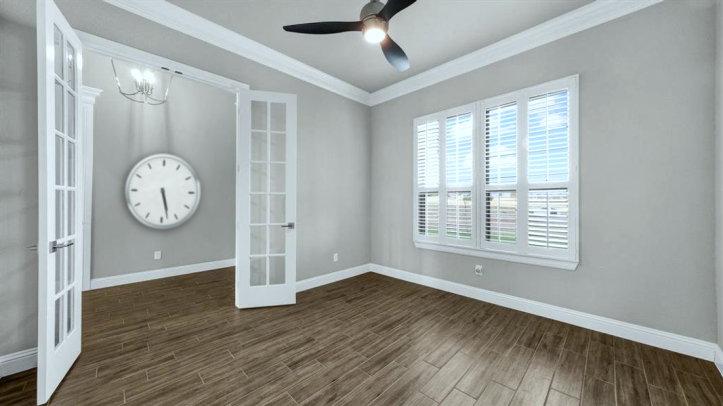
5 h 28 min
